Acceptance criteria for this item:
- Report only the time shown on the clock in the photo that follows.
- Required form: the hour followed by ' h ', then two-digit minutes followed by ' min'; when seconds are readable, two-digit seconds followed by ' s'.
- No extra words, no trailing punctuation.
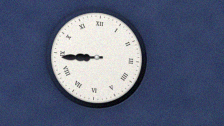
8 h 44 min
